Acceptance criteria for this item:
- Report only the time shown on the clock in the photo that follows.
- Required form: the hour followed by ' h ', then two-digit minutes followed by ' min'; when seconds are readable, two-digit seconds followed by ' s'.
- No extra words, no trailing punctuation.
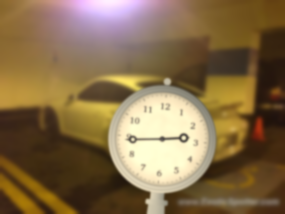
2 h 44 min
